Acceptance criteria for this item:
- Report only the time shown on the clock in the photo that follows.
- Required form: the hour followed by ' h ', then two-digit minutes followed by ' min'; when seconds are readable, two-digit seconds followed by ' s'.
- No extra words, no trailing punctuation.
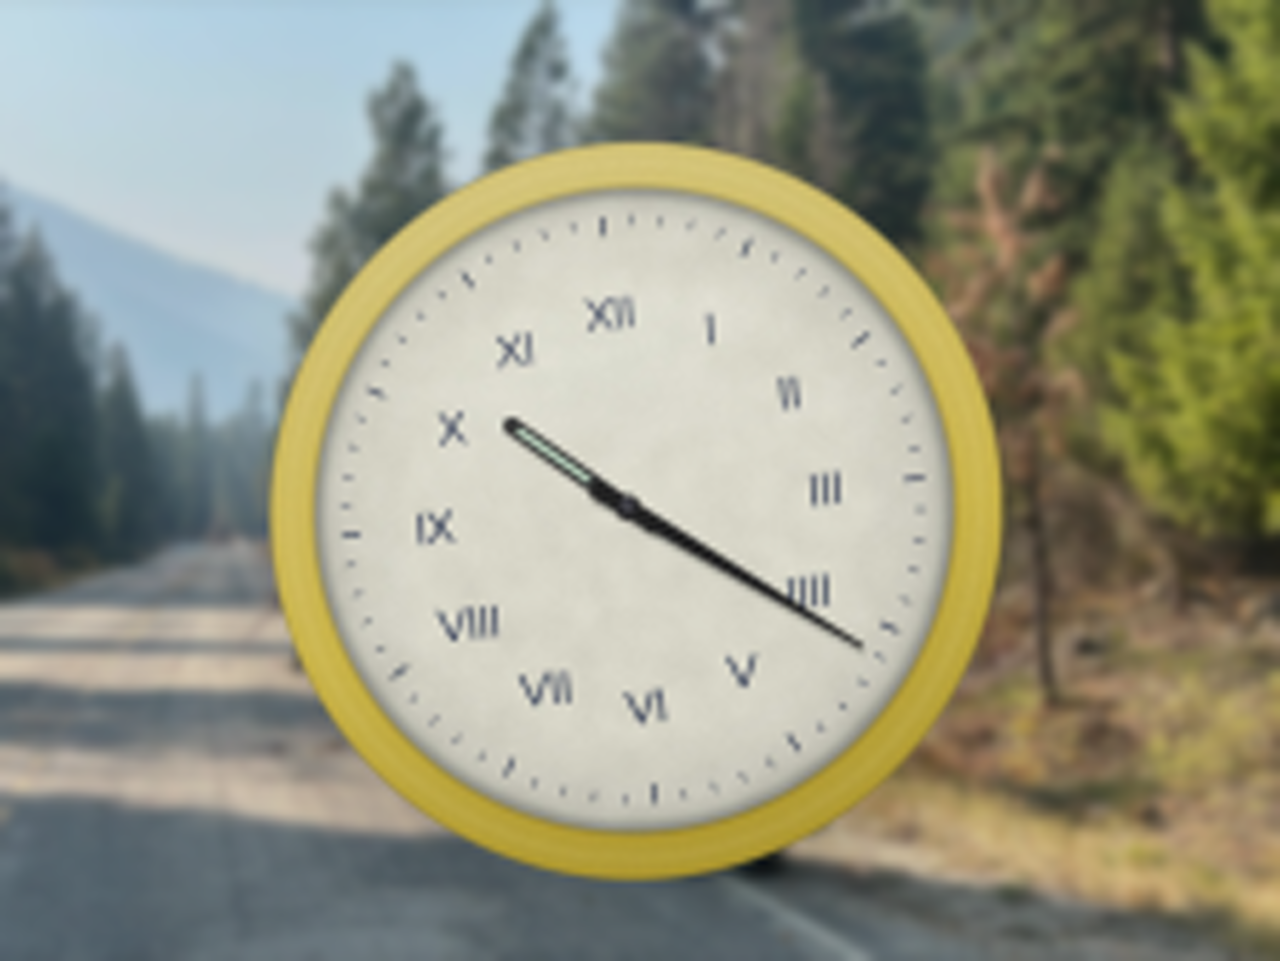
10 h 21 min
